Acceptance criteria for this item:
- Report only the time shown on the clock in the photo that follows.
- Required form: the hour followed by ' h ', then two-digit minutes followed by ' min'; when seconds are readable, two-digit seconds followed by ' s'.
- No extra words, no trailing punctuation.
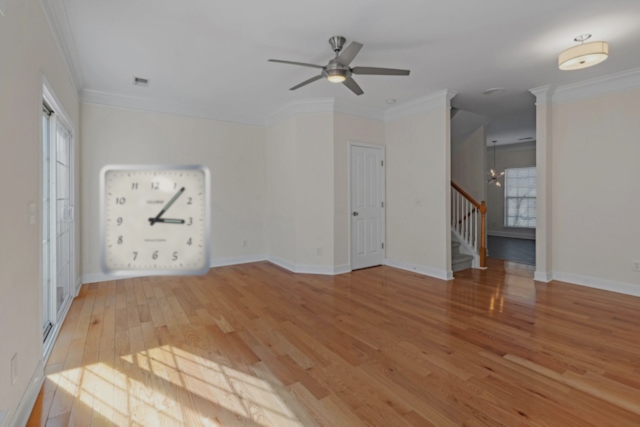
3 h 07 min
